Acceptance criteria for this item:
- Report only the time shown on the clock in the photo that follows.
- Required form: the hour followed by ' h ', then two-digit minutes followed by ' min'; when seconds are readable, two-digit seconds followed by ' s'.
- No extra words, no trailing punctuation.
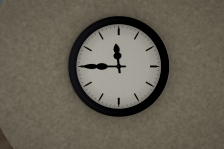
11 h 45 min
